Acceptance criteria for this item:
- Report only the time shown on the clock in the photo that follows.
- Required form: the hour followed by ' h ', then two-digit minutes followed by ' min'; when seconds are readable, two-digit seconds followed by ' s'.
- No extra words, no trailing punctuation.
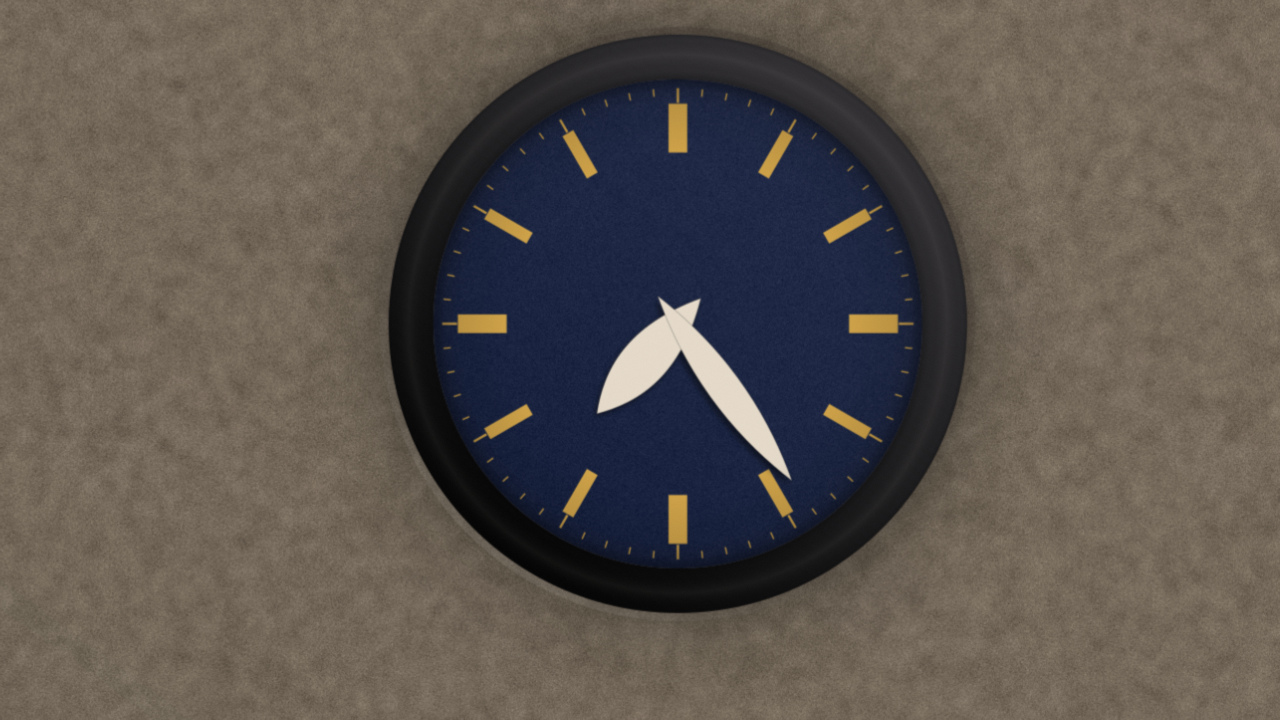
7 h 24 min
